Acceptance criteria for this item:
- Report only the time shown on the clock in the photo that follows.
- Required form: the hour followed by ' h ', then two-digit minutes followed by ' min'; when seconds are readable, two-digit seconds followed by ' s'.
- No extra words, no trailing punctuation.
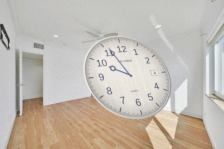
9 h 56 min
